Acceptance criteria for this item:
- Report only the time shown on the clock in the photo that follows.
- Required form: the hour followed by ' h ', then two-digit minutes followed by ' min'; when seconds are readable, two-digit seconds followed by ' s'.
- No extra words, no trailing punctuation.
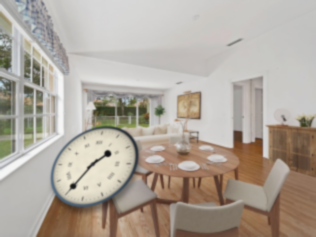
1 h 35 min
